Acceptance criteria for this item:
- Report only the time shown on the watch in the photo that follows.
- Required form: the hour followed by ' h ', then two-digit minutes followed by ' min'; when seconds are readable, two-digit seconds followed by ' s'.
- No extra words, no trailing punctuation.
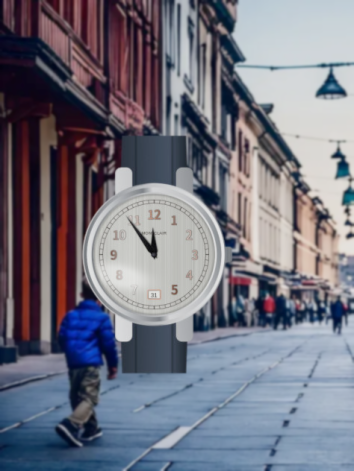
11 h 54 min
